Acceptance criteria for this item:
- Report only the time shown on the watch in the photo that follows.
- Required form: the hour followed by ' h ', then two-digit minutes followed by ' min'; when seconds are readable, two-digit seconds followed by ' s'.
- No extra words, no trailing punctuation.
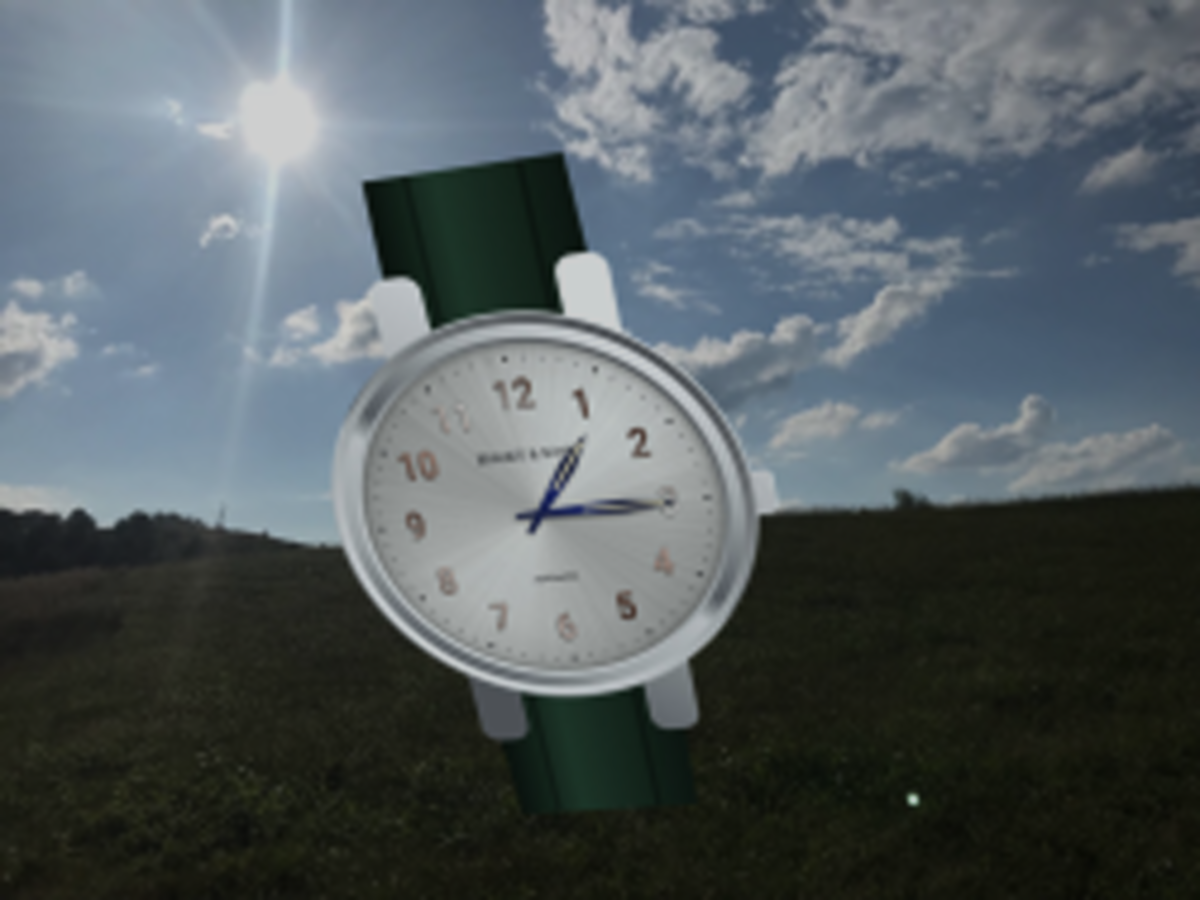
1 h 15 min
